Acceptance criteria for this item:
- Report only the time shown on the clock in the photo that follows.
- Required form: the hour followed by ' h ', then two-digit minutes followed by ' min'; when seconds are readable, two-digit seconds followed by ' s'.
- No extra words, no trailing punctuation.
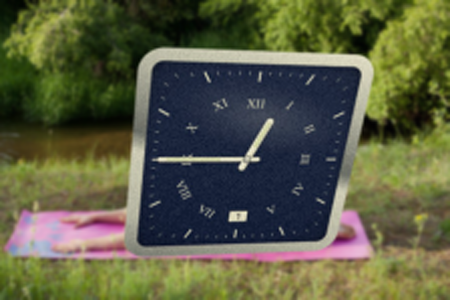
12 h 45 min
